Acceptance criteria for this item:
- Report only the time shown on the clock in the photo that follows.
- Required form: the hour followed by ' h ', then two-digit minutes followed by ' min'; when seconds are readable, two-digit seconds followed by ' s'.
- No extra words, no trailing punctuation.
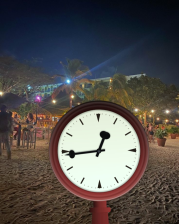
12 h 44 min
